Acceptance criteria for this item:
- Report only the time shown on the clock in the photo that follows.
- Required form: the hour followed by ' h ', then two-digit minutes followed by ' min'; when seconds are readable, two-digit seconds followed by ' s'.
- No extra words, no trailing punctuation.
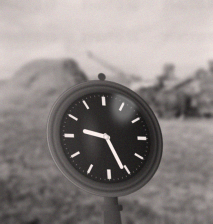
9 h 26 min
